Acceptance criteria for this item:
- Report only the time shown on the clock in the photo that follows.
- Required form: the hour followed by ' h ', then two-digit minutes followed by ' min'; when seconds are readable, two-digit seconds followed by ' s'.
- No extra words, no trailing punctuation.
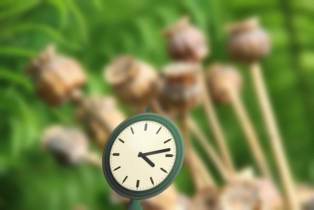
4 h 13 min
